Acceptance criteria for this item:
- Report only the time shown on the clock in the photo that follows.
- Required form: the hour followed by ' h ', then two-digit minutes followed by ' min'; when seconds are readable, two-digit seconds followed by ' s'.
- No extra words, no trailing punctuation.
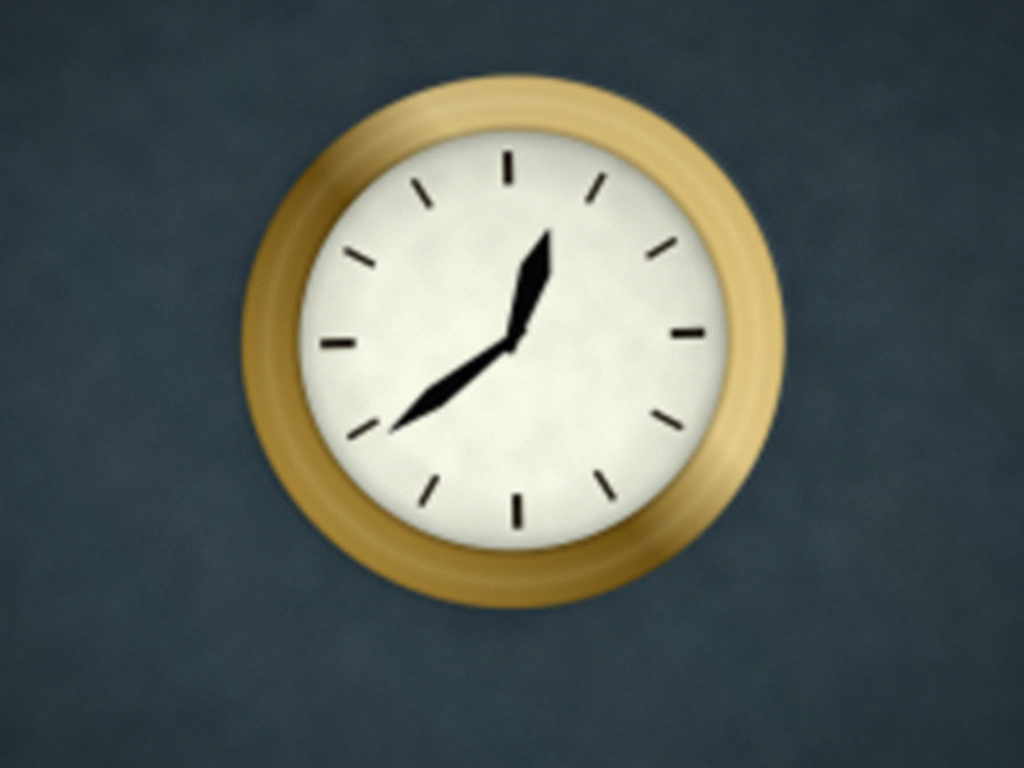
12 h 39 min
